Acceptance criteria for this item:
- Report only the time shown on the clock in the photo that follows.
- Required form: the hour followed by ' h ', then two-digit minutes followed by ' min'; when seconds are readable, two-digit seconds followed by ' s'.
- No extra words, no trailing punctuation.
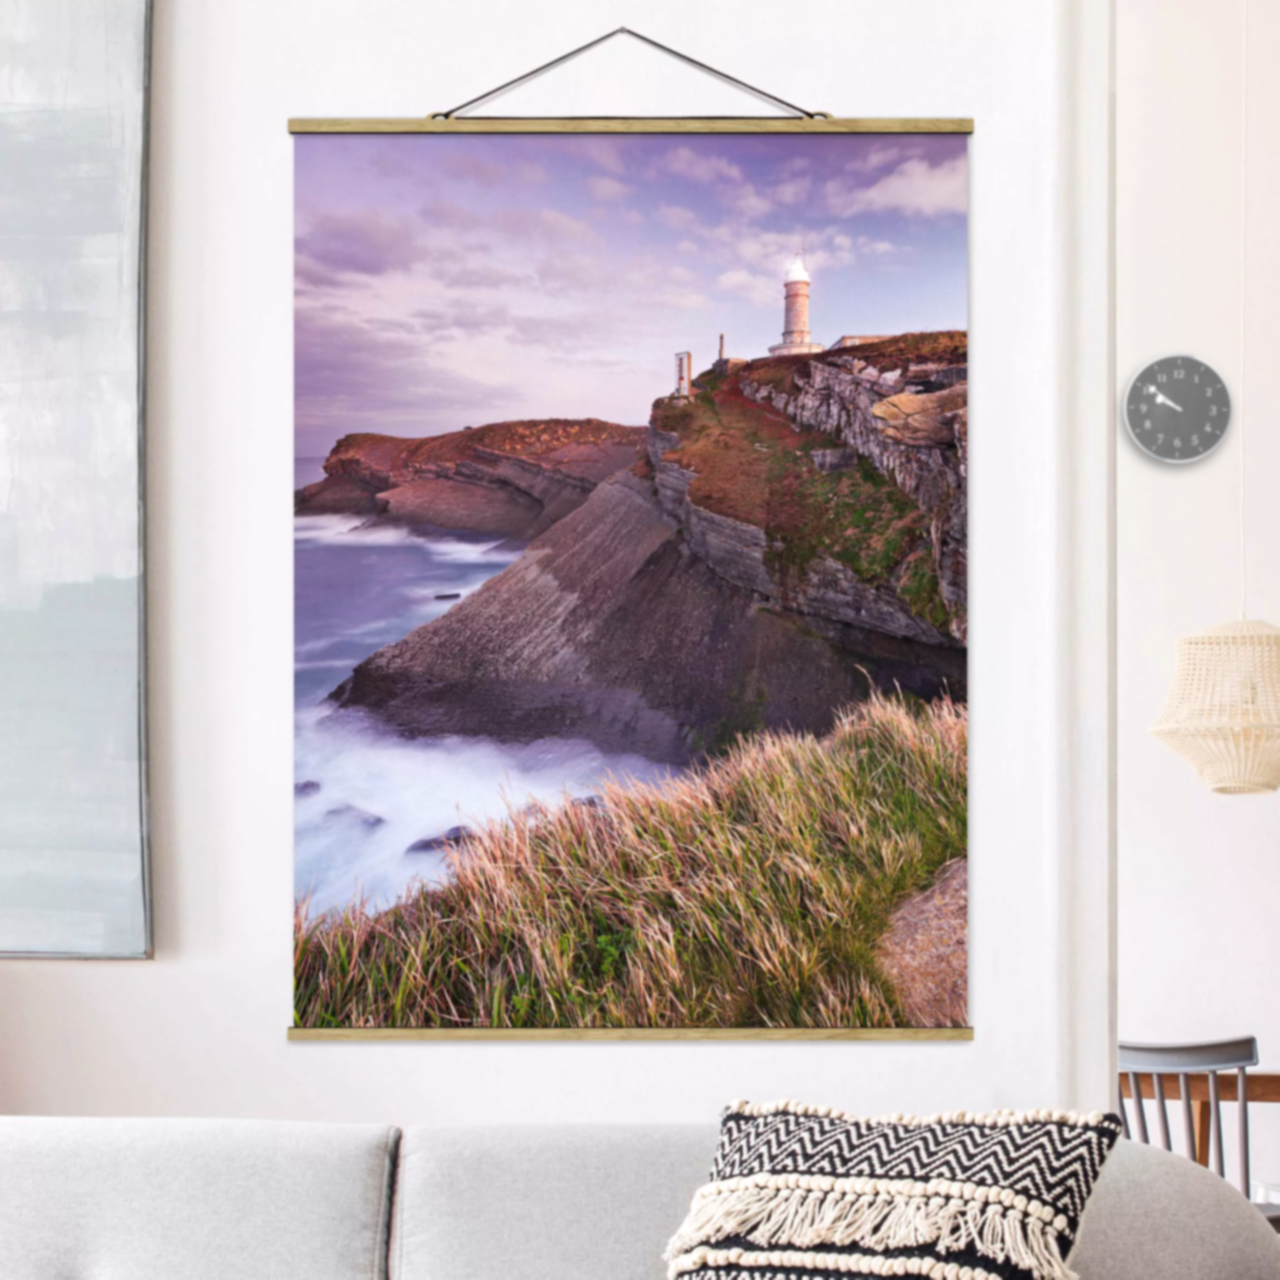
9 h 51 min
